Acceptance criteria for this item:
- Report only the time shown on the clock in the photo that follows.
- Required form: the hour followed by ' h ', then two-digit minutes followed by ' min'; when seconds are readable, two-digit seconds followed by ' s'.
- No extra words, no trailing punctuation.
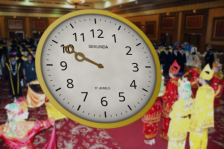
9 h 50 min
